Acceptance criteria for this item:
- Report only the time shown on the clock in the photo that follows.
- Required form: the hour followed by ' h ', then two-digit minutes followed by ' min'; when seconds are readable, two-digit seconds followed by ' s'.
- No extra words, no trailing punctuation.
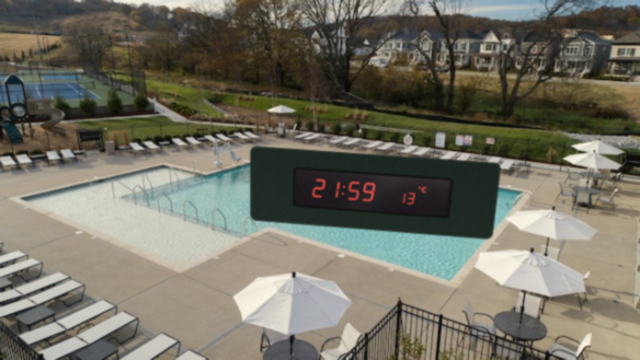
21 h 59 min
